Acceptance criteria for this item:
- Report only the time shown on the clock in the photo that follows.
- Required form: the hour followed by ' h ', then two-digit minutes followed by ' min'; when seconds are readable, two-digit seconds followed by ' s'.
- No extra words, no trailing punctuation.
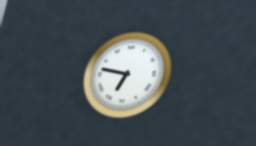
6 h 47 min
